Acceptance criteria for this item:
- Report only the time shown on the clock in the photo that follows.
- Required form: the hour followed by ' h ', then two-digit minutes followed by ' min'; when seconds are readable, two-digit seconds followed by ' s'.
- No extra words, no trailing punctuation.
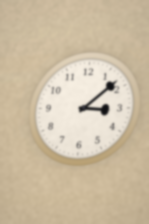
3 h 08 min
